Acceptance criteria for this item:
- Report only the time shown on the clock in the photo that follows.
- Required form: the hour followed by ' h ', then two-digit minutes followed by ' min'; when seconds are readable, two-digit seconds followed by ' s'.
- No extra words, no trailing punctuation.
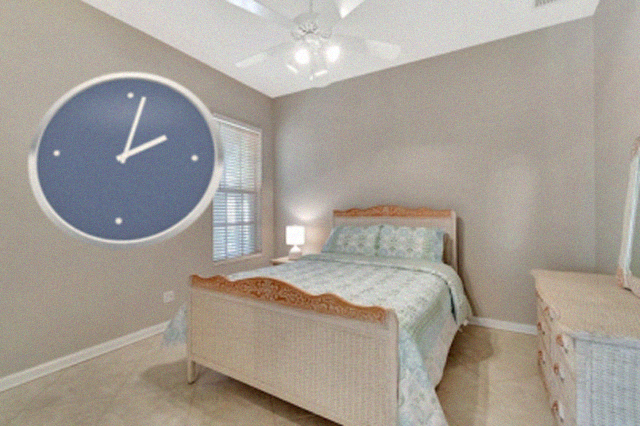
2 h 02 min
